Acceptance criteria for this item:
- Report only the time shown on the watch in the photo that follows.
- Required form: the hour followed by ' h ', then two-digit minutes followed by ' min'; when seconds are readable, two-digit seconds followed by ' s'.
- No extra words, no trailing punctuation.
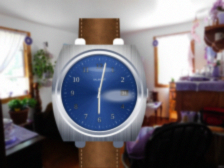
6 h 02 min
